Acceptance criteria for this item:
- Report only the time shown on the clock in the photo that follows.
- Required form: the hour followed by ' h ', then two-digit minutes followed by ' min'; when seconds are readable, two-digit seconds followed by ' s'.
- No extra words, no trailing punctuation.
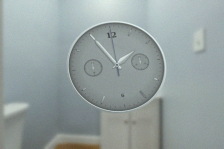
1 h 55 min
